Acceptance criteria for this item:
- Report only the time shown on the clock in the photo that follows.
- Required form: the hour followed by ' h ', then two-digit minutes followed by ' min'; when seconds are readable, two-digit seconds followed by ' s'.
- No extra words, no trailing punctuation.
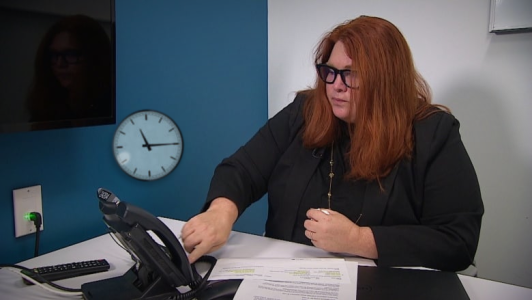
11 h 15 min
